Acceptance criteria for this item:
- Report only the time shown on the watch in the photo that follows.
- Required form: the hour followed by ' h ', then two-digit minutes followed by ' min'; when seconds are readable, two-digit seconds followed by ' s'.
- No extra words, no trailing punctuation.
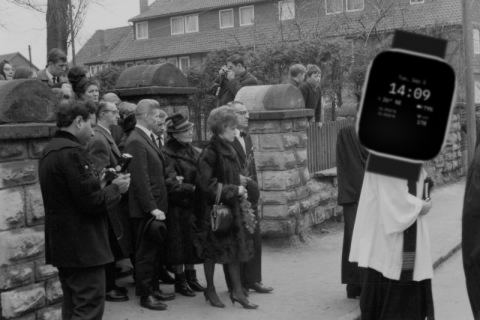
14 h 09 min
